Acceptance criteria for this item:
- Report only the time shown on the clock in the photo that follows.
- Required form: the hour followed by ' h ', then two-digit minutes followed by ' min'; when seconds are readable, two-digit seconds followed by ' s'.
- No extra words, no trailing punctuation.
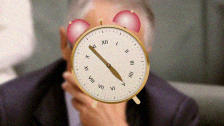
4 h 54 min
